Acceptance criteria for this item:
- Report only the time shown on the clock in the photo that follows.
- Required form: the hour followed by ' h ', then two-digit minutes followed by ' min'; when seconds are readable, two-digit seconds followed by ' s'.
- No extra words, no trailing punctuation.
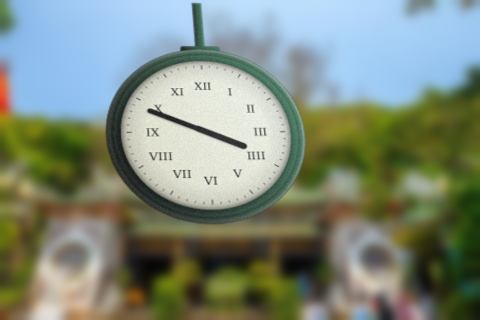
3 h 49 min
